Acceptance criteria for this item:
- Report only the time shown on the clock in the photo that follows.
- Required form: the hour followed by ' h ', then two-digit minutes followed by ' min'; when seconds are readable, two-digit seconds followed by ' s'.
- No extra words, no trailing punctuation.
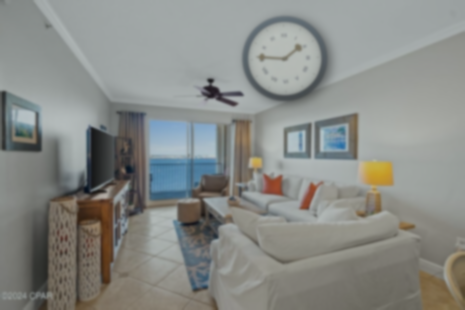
1 h 46 min
